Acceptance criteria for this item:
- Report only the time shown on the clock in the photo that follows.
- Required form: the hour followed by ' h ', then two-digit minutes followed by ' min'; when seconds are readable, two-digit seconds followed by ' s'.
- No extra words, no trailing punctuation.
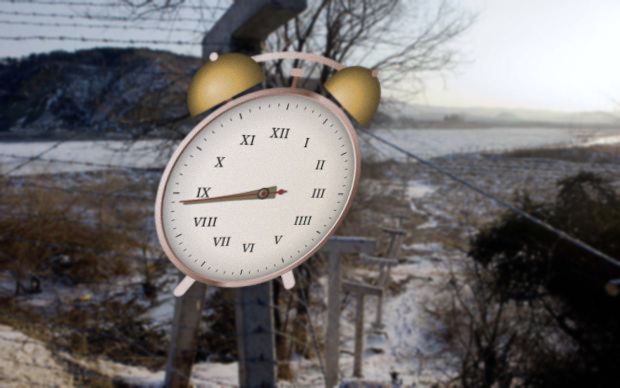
8 h 43 min 44 s
